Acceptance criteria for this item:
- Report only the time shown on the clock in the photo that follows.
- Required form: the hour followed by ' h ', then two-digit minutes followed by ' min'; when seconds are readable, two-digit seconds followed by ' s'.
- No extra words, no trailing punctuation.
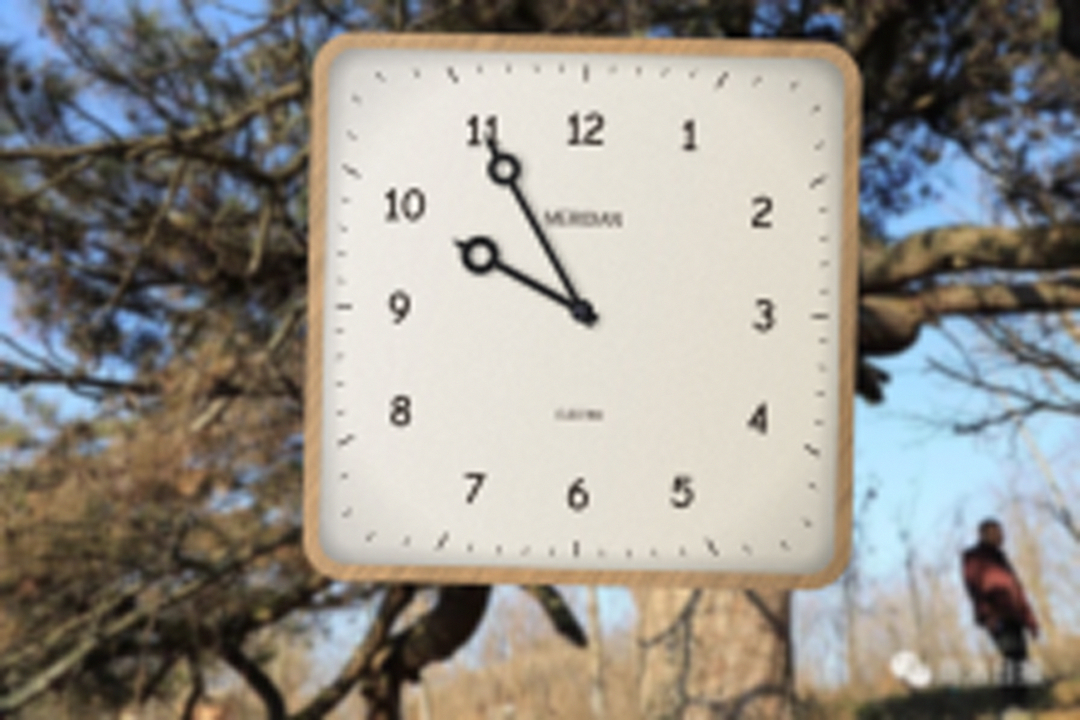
9 h 55 min
